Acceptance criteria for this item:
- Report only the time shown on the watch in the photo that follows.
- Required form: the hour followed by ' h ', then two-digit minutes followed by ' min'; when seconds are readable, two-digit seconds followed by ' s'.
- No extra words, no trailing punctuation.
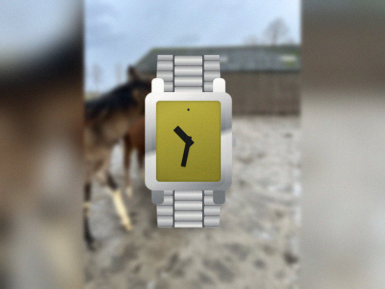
10 h 32 min
